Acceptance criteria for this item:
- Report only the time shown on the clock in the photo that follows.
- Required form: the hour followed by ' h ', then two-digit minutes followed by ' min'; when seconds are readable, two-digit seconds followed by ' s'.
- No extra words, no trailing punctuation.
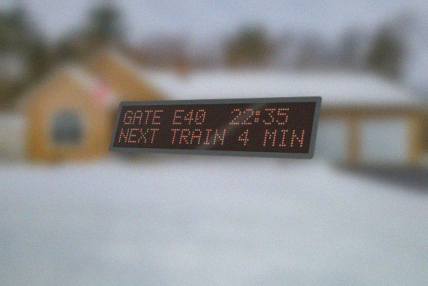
22 h 35 min
